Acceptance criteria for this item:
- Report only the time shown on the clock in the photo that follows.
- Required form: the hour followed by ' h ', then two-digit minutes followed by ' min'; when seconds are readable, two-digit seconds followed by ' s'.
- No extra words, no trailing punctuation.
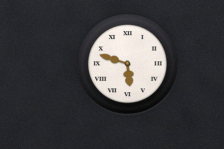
5 h 48 min
